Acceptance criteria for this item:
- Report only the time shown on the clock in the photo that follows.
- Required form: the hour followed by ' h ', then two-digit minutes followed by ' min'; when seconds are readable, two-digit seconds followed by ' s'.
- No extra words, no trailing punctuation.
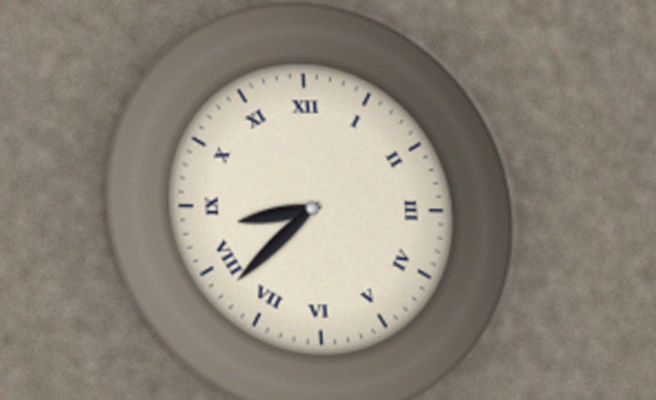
8 h 38 min
